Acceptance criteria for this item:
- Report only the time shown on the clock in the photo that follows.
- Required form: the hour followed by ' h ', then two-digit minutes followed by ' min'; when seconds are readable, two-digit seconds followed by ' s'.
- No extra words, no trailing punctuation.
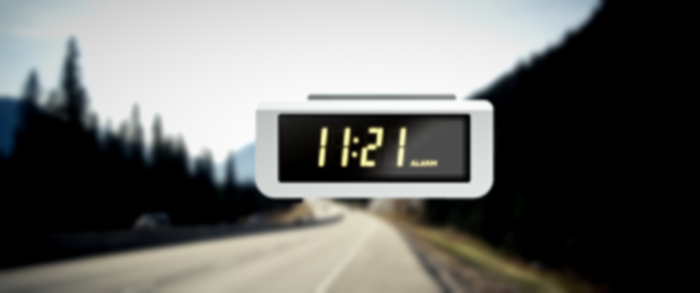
11 h 21 min
